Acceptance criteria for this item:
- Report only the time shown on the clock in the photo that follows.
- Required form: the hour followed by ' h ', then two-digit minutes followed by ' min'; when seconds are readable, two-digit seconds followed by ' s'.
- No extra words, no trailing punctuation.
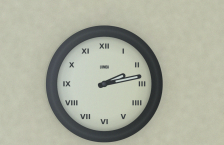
2 h 13 min
